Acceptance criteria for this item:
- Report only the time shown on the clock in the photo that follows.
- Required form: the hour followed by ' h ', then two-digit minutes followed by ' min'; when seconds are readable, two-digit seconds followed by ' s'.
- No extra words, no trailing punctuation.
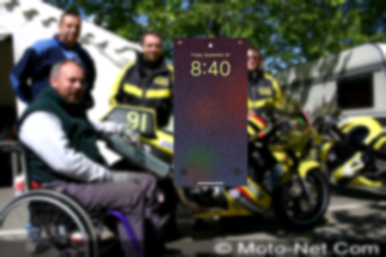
8 h 40 min
